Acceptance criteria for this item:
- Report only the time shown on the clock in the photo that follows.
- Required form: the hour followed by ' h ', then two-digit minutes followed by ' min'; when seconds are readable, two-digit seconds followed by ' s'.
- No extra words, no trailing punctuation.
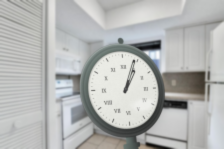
1 h 04 min
